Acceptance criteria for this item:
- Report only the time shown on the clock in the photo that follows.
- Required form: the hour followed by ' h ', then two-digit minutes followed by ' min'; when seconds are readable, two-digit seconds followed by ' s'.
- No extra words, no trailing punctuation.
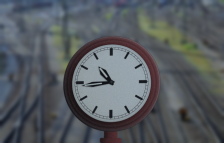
10 h 44 min
